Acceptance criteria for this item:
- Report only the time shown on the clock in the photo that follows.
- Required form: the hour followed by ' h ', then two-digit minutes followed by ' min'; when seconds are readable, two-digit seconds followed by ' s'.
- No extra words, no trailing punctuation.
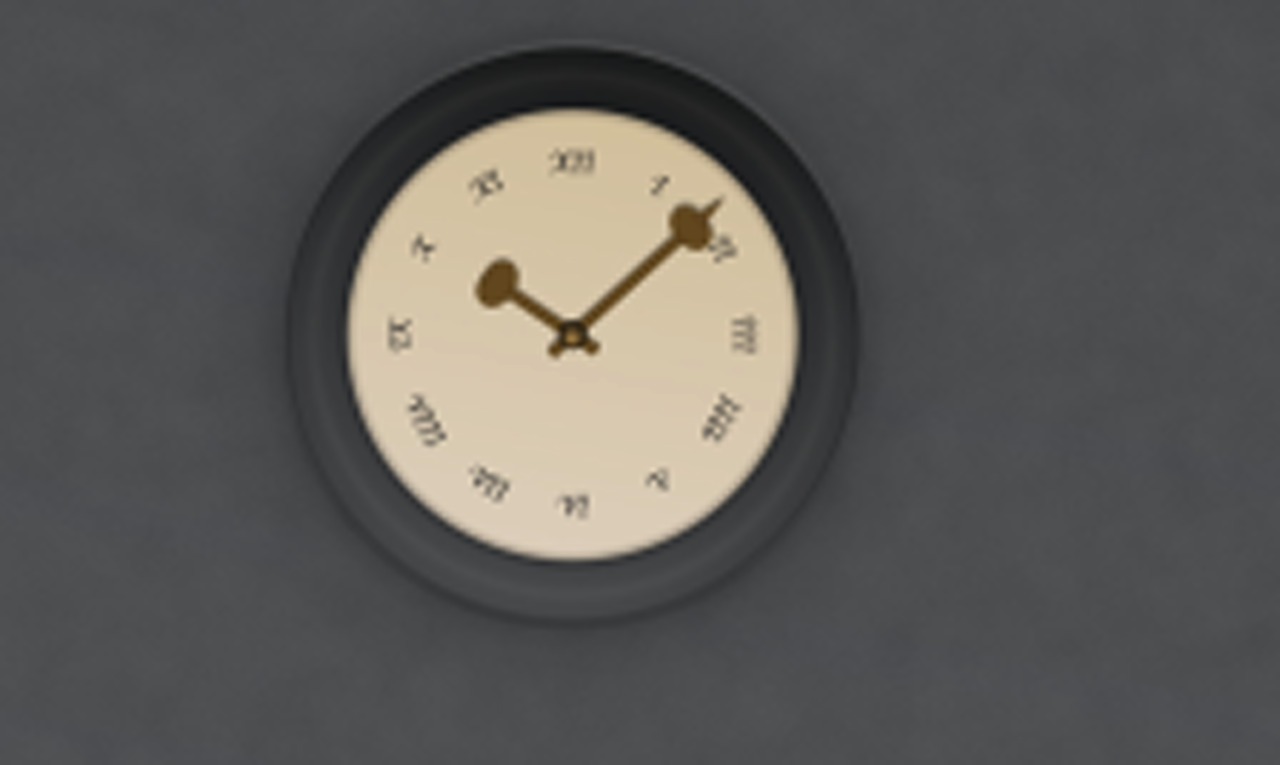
10 h 08 min
